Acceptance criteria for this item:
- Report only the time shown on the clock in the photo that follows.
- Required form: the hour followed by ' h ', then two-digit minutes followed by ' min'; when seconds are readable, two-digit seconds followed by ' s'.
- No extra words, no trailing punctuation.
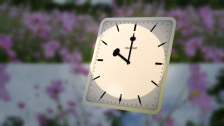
10 h 00 min
